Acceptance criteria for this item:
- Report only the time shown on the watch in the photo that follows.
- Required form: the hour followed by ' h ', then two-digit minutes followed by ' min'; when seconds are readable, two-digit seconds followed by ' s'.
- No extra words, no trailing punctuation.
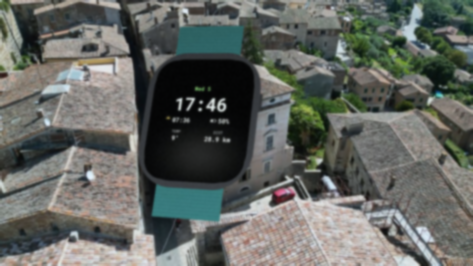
17 h 46 min
